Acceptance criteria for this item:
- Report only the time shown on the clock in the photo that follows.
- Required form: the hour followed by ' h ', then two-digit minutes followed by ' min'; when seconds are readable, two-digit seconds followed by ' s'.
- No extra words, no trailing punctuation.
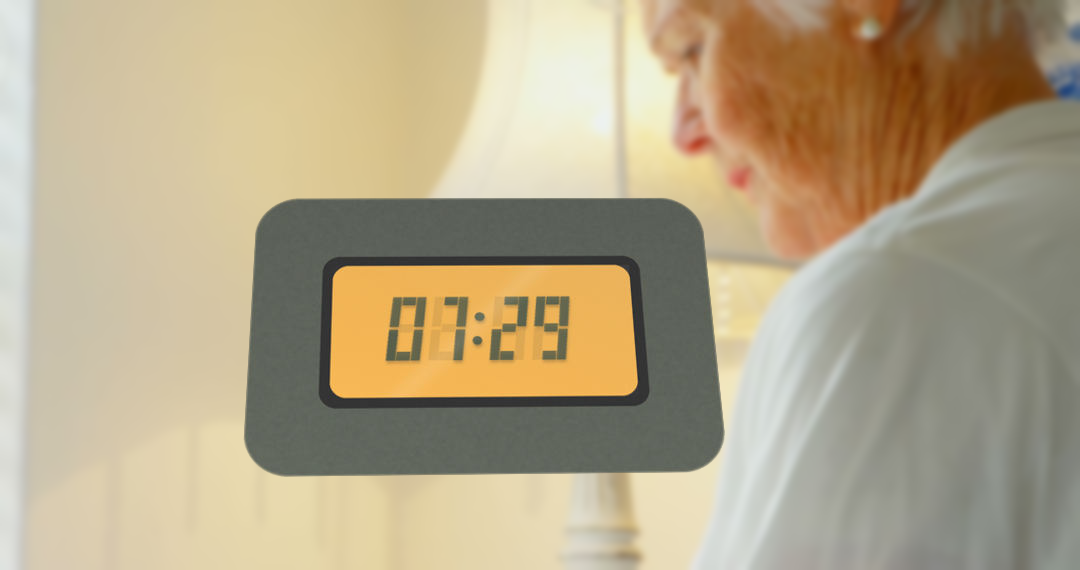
7 h 29 min
